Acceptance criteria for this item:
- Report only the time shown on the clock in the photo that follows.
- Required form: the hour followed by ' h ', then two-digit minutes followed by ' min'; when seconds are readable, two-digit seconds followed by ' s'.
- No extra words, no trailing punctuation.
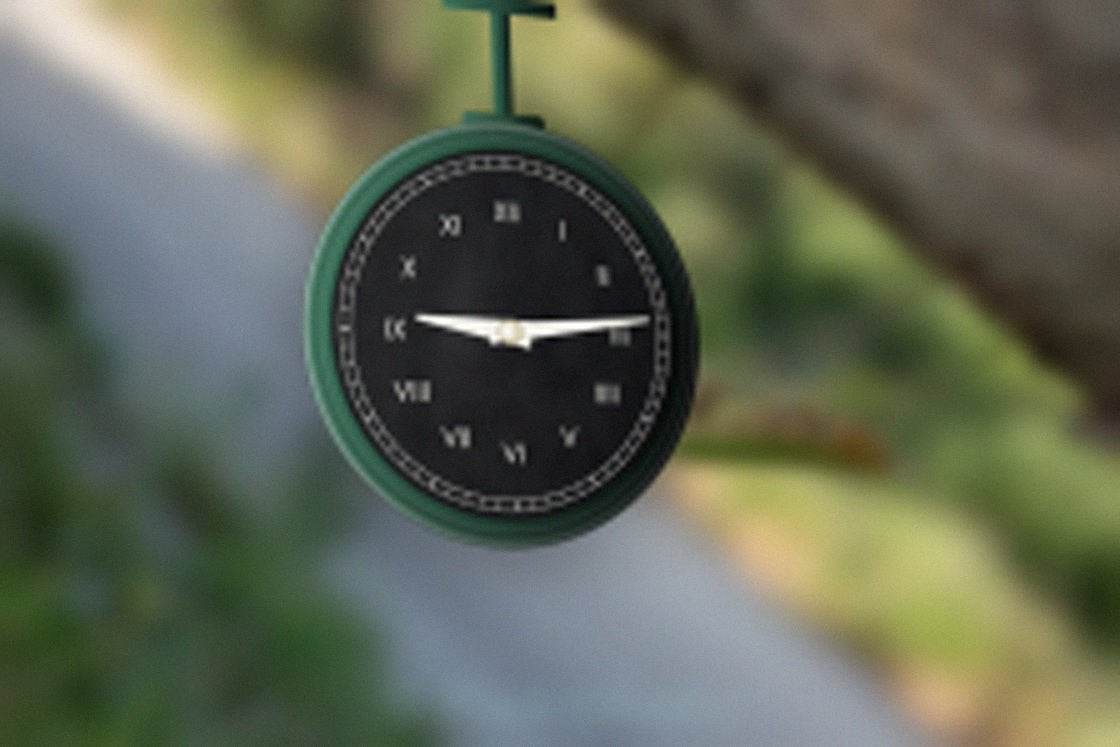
9 h 14 min
